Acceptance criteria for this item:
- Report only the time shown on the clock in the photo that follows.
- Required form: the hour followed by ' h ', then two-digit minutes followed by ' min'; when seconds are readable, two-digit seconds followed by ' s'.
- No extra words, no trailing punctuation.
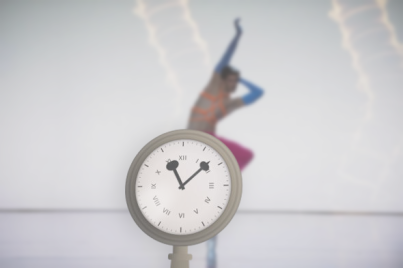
11 h 08 min
